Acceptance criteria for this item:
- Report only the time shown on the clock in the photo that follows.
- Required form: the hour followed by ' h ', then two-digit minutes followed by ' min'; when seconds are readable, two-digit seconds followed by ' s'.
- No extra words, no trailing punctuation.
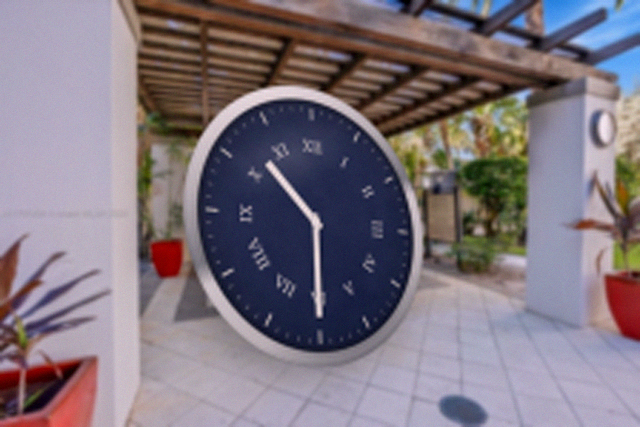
10 h 30 min
